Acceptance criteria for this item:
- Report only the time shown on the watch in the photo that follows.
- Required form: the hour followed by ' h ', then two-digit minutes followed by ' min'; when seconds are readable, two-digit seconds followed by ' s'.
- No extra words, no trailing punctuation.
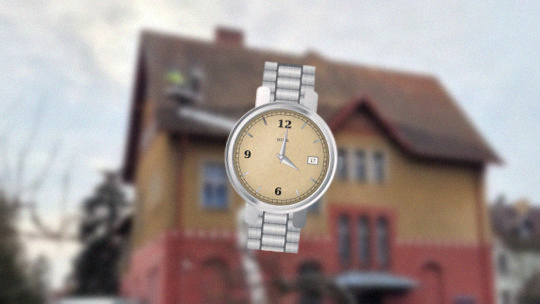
4 h 01 min
